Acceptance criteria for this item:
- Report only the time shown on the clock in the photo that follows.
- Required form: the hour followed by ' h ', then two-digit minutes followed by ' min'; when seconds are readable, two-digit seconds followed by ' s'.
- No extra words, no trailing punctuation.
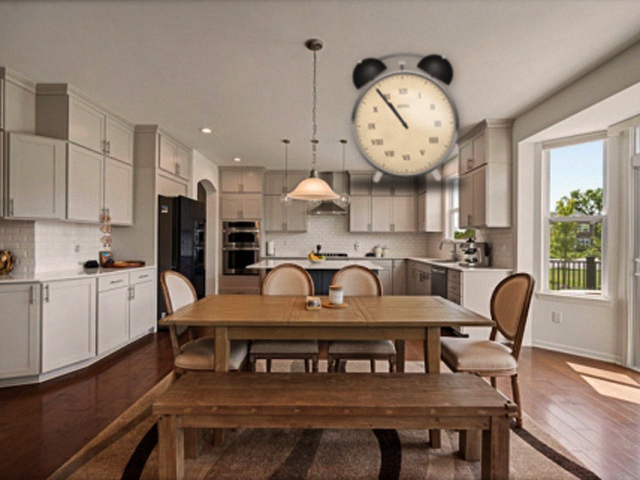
10 h 54 min
